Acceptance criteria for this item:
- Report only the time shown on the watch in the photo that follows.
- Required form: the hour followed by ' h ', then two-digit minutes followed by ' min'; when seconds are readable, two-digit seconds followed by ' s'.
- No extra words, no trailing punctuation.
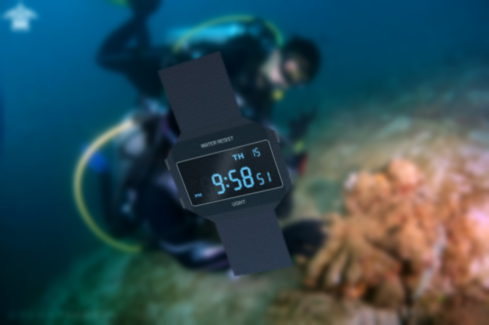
9 h 58 min 51 s
